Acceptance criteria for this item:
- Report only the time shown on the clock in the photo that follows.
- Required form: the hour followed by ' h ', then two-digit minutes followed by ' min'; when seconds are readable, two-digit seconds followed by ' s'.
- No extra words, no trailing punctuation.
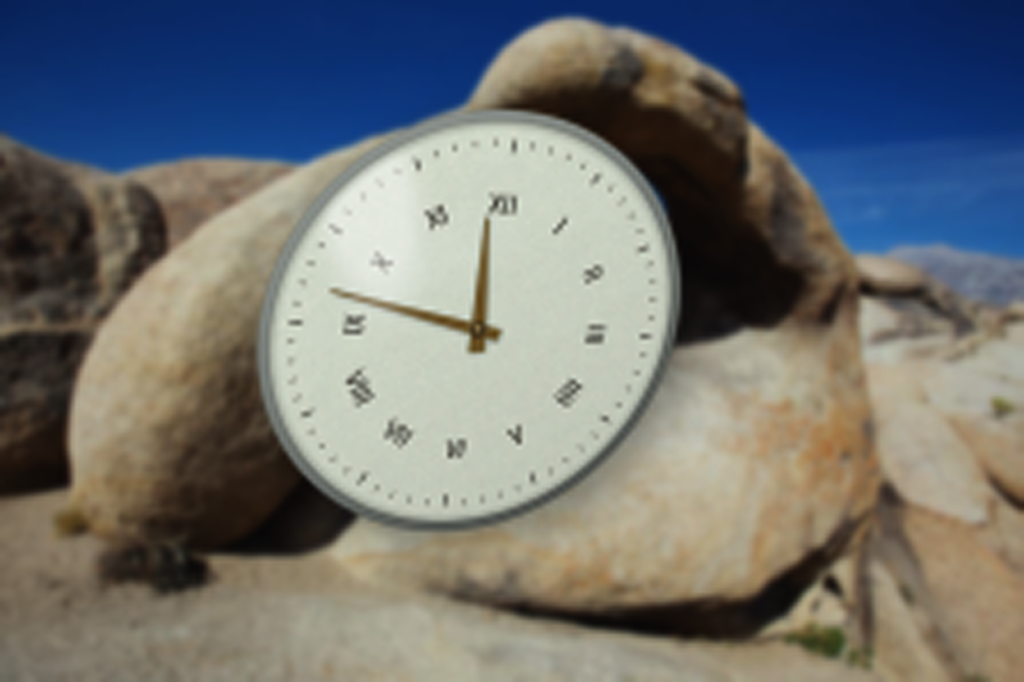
11 h 47 min
